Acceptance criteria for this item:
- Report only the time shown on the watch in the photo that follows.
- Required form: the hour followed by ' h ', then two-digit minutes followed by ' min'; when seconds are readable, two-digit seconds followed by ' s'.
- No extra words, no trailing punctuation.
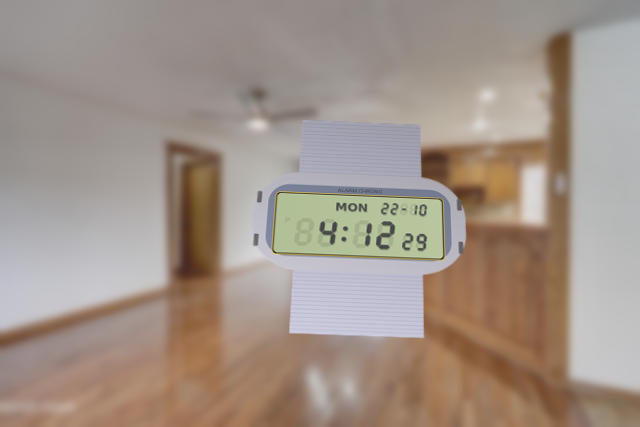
4 h 12 min 29 s
